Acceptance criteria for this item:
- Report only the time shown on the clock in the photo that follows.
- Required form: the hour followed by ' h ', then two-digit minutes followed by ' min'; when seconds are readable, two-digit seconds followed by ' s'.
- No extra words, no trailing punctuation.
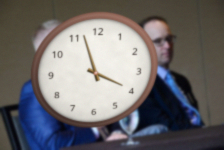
3 h 57 min
